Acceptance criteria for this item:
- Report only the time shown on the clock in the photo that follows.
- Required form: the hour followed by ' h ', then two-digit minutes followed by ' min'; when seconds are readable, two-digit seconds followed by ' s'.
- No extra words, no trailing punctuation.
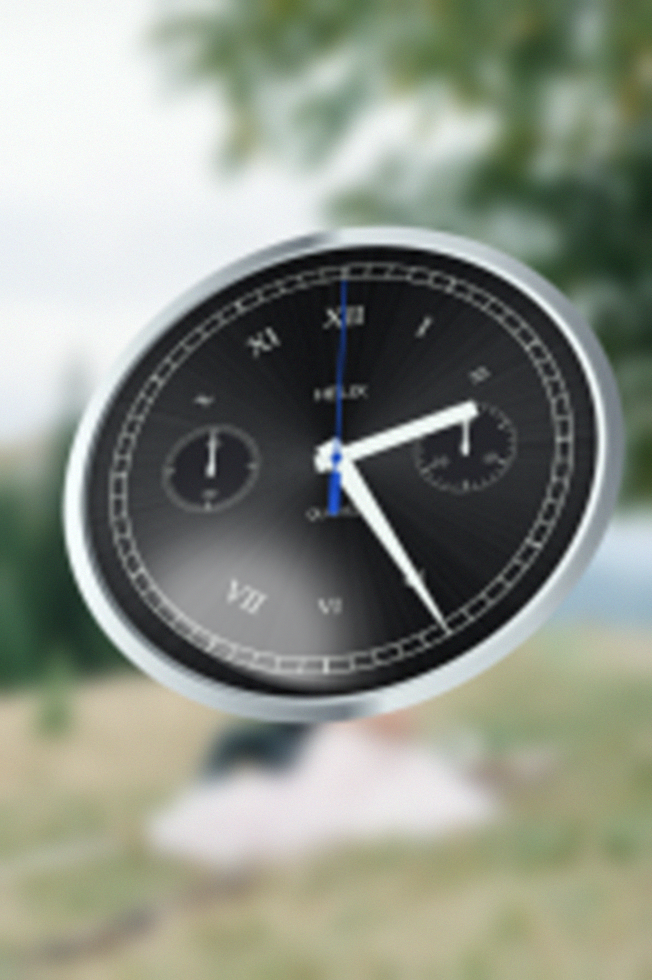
2 h 25 min
